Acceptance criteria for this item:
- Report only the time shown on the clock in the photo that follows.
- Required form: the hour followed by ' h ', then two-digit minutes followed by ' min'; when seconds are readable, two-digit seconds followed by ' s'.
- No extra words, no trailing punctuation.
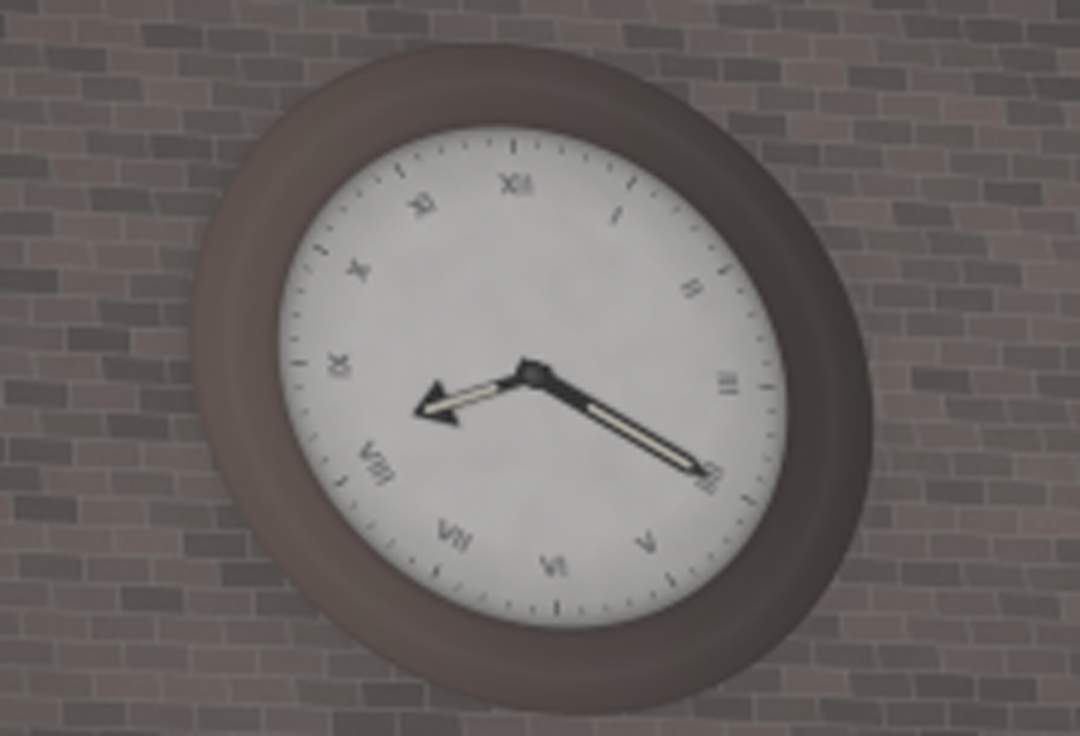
8 h 20 min
